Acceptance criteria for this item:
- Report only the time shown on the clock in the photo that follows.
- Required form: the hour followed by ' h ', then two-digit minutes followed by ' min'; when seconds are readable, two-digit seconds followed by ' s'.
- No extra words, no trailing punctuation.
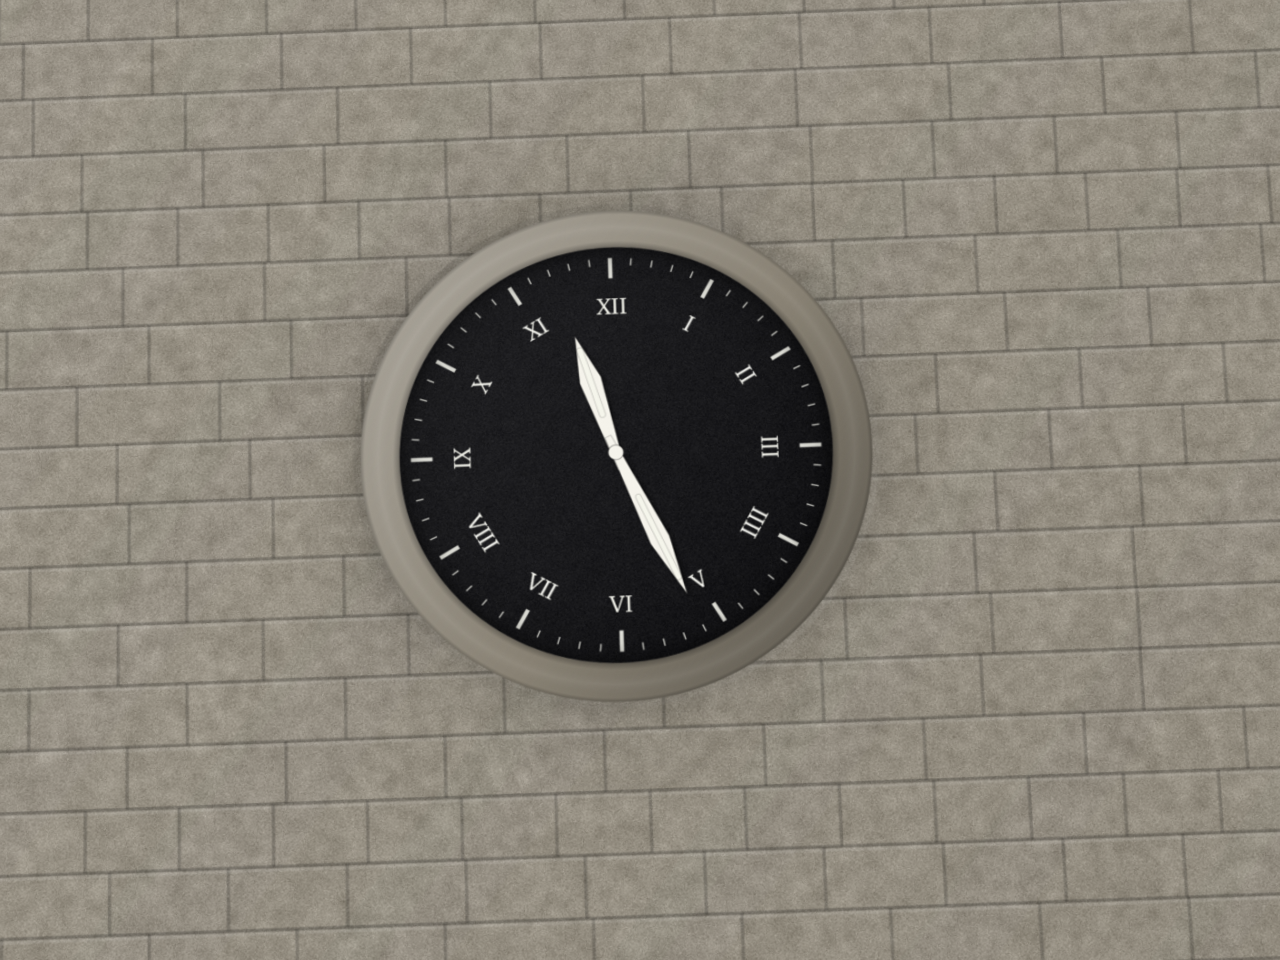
11 h 26 min
